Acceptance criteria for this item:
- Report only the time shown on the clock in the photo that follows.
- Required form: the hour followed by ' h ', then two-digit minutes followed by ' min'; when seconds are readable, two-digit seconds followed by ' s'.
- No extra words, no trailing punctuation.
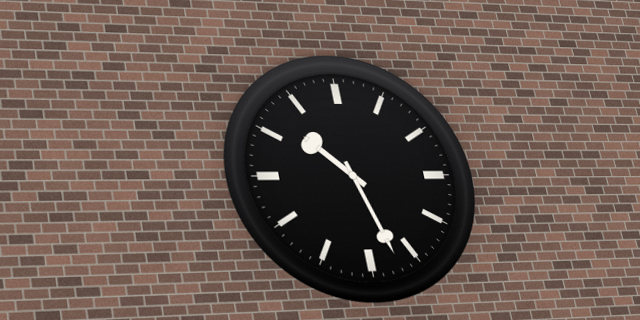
10 h 27 min
